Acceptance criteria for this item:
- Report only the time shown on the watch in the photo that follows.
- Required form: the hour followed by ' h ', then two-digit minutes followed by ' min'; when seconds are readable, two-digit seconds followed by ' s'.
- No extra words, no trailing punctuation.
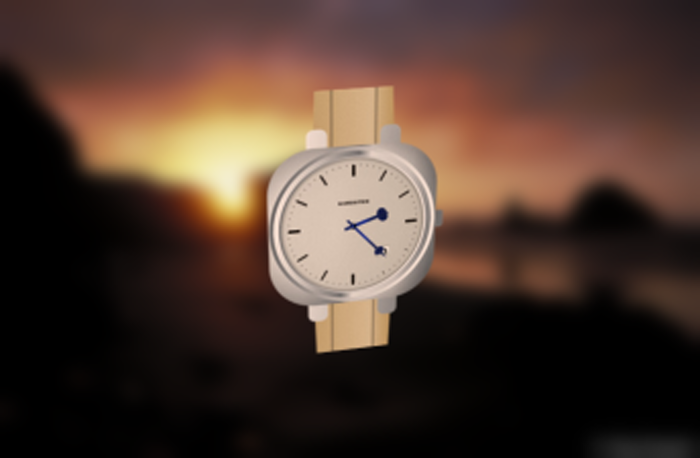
2 h 23 min
